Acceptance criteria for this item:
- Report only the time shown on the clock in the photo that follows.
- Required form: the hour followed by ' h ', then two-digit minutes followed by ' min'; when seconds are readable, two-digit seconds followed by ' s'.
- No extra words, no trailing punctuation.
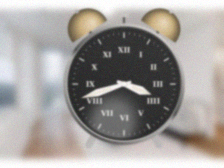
3 h 42 min
